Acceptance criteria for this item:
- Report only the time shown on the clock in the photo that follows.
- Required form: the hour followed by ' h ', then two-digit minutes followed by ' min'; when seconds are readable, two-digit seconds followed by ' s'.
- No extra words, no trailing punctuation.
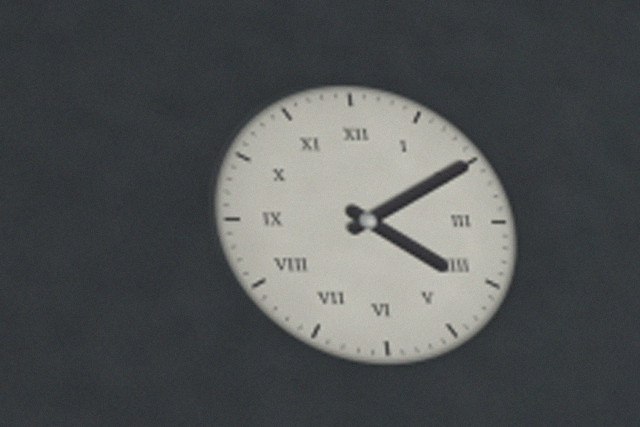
4 h 10 min
